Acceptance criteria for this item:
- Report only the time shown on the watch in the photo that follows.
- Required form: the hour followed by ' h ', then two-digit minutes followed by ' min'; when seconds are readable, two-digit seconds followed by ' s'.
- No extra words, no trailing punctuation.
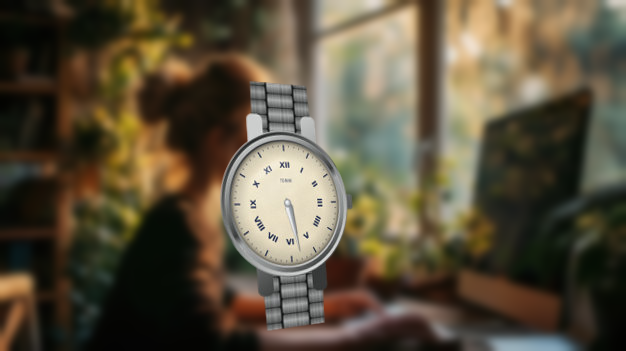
5 h 28 min
